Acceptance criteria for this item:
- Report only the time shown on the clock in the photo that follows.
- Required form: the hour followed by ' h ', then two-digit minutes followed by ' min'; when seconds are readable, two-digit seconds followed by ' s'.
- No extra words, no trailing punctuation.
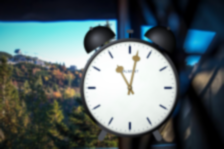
11 h 02 min
